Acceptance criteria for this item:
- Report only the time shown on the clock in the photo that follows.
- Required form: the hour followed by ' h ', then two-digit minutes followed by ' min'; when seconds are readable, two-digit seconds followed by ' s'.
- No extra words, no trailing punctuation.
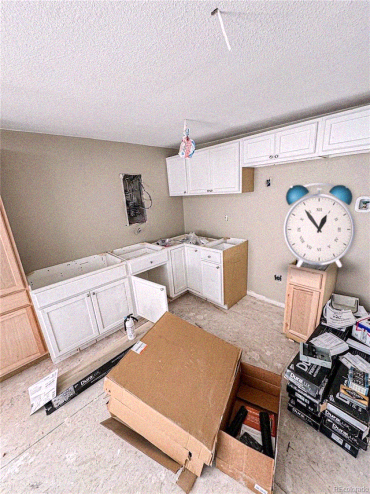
12 h 54 min
